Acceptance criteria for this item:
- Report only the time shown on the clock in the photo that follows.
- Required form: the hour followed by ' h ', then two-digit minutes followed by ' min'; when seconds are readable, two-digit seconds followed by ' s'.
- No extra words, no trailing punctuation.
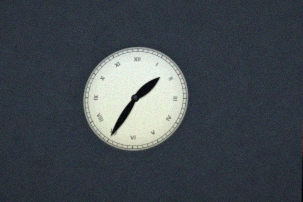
1 h 35 min
